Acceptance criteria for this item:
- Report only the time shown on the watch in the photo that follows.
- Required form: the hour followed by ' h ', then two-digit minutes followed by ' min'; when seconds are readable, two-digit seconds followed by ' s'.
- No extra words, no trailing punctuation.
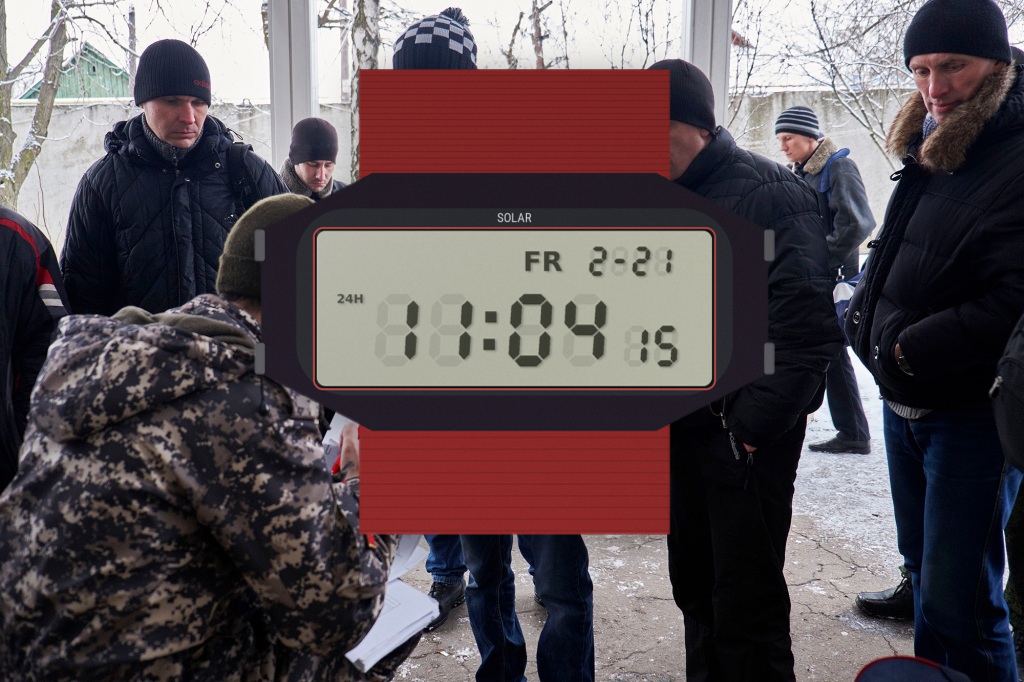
11 h 04 min 15 s
